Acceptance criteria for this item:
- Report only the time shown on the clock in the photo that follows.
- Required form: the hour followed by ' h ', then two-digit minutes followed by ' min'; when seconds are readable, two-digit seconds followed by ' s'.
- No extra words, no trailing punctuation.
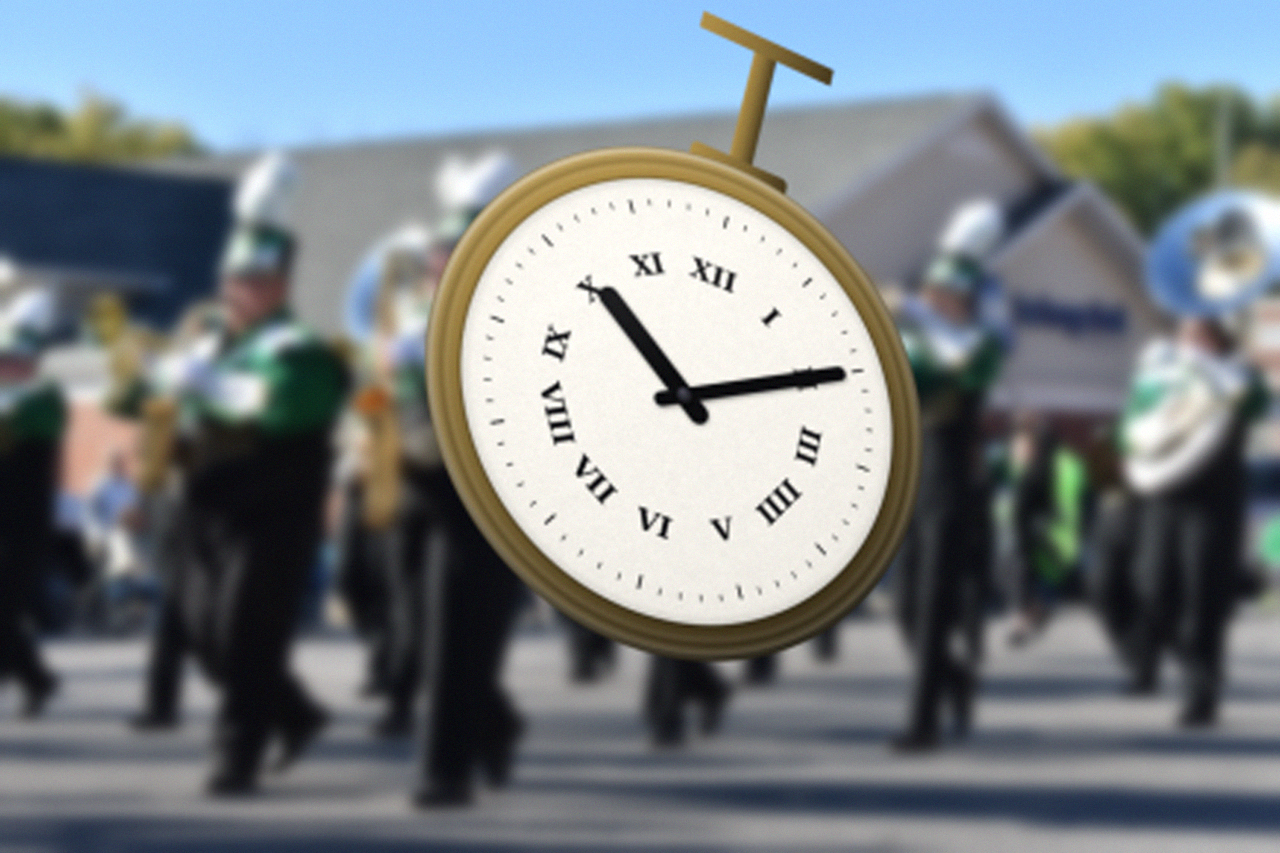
10 h 10 min
